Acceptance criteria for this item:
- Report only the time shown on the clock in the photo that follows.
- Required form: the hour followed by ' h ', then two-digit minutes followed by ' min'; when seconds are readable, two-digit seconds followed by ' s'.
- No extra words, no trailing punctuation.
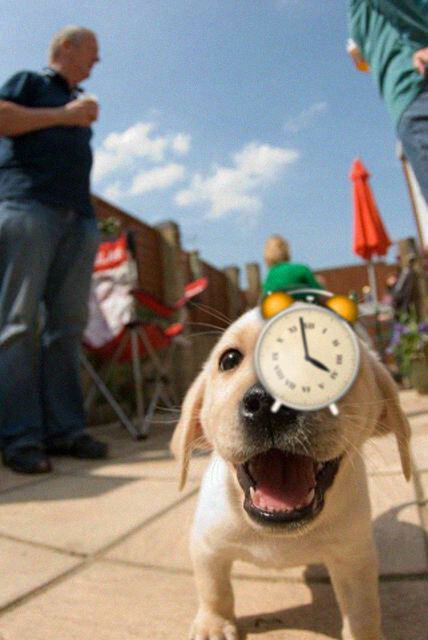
3 h 58 min
